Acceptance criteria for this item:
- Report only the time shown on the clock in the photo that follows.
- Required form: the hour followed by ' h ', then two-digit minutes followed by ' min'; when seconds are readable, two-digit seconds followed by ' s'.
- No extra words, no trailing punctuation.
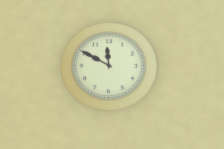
11 h 50 min
